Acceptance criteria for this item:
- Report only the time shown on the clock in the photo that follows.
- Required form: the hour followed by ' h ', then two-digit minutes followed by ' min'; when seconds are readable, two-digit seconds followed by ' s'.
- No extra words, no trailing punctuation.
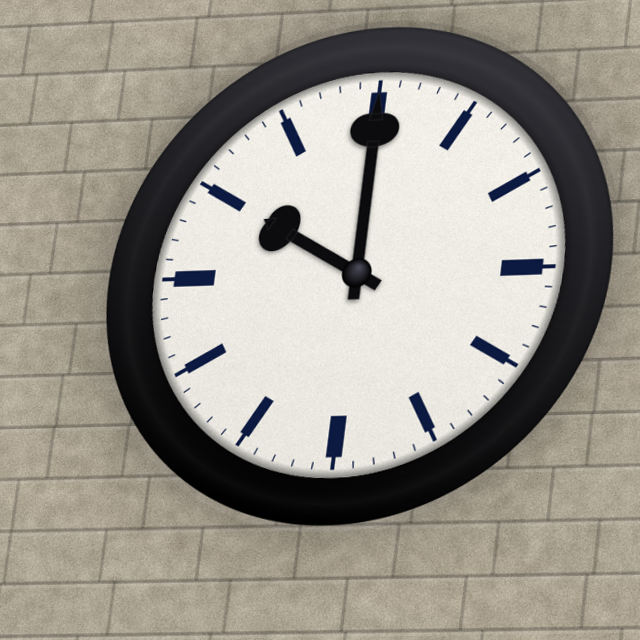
10 h 00 min
